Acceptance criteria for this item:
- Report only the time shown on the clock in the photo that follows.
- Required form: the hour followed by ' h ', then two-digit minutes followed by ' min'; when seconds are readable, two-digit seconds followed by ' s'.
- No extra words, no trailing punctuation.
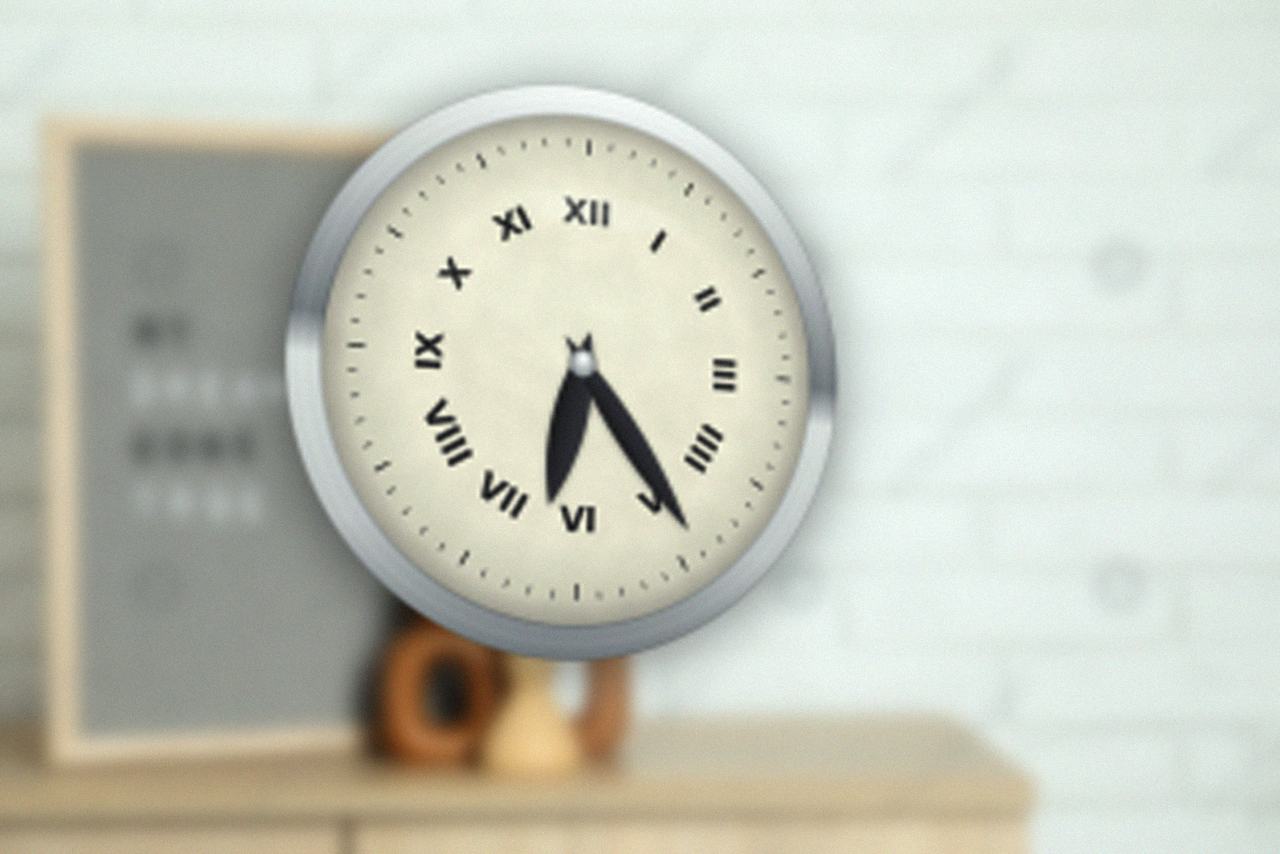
6 h 24 min
